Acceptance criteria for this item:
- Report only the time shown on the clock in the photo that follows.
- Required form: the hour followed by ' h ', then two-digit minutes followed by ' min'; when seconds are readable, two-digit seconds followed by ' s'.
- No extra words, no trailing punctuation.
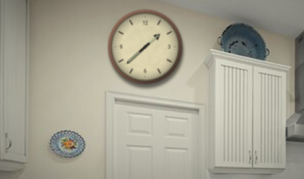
1 h 38 min
